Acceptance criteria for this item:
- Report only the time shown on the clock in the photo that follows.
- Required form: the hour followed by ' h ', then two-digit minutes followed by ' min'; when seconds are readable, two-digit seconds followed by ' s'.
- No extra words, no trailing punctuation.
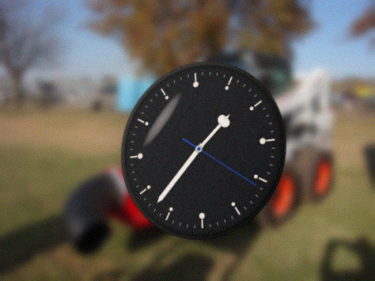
1 h 37 min 21 s
